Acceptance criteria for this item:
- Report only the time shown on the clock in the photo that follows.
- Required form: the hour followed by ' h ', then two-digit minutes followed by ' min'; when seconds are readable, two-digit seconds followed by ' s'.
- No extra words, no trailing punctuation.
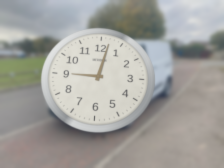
9 h 02 min
